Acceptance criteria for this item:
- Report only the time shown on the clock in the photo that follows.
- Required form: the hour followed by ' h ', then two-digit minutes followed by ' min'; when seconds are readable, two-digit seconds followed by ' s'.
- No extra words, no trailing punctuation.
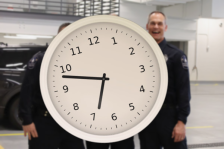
6 h 48 min
